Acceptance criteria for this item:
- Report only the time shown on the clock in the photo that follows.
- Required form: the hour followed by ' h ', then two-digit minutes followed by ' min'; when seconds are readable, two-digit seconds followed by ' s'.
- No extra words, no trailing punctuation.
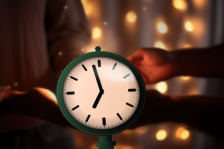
6 h 58 min
